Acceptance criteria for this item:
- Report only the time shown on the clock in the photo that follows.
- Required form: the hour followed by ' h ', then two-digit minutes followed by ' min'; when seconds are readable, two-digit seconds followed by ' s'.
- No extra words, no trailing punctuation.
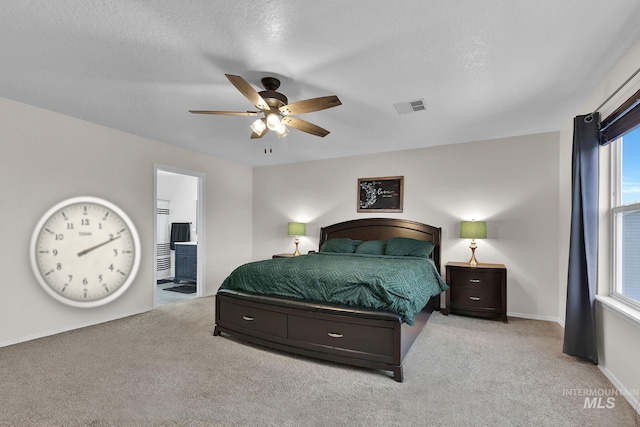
2 h 11 min
